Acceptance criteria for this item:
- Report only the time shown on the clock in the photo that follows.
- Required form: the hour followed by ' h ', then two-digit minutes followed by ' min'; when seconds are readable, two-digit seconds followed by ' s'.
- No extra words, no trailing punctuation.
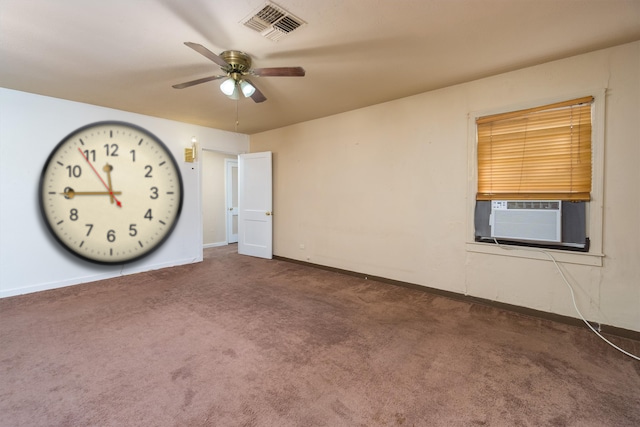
11 h 44 min 54 s
